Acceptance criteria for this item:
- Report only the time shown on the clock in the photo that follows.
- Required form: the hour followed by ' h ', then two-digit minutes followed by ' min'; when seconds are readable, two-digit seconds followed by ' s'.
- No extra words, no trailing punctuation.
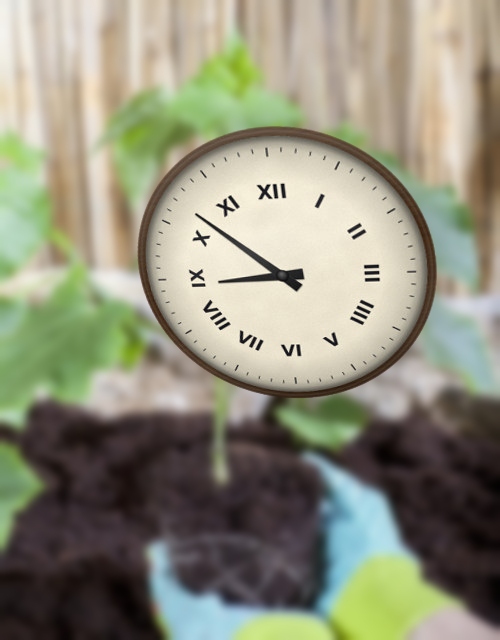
8 h 52 min
